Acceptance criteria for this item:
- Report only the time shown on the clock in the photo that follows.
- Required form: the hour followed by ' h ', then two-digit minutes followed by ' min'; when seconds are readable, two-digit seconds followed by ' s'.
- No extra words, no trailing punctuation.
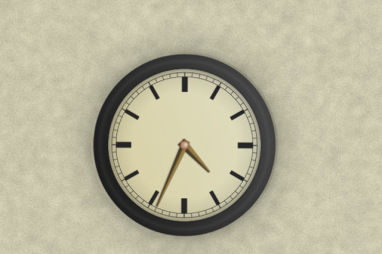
4 h 34 min
